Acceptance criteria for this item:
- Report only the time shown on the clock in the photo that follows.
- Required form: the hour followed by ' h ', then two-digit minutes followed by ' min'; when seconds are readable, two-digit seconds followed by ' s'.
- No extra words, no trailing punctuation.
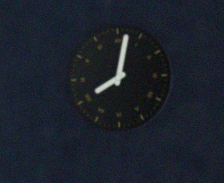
8 h 02 min
